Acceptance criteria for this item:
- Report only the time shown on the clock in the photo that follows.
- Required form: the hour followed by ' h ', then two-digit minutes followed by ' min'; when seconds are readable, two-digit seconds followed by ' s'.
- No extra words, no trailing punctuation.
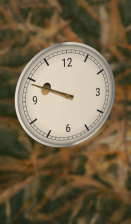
9 h 49 min
